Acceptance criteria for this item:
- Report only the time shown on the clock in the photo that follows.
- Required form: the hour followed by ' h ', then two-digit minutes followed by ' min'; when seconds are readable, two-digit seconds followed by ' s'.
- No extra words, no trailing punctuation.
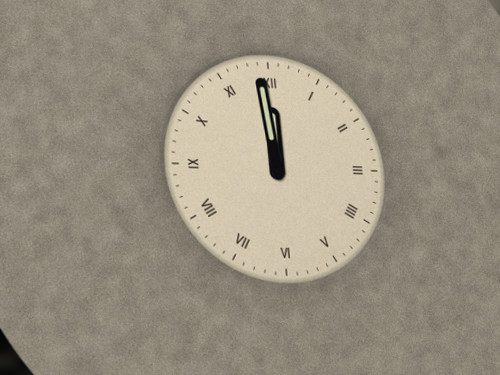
11 h 59 min
